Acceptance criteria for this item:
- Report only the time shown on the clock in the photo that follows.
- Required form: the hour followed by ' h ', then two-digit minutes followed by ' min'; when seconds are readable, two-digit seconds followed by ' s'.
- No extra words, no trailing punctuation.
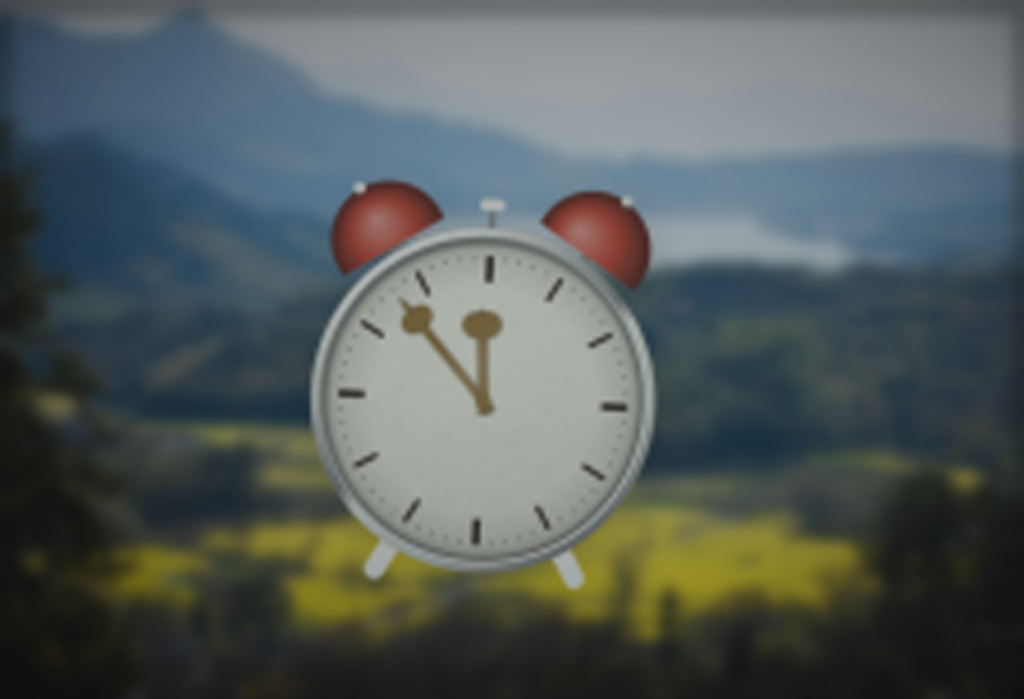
11 h 53 min
